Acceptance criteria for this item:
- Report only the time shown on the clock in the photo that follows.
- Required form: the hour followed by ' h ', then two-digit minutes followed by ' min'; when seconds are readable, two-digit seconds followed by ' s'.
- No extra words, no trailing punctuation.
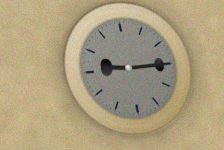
9 h 15 min
